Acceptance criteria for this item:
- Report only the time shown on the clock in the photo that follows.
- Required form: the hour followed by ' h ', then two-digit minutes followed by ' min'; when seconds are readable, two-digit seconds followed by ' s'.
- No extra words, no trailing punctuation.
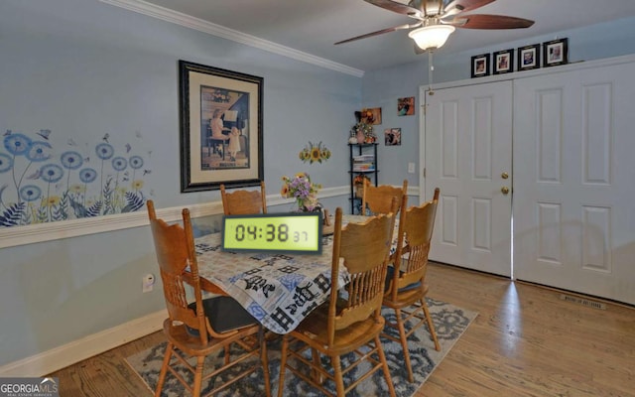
4 h 38 min 37 s
